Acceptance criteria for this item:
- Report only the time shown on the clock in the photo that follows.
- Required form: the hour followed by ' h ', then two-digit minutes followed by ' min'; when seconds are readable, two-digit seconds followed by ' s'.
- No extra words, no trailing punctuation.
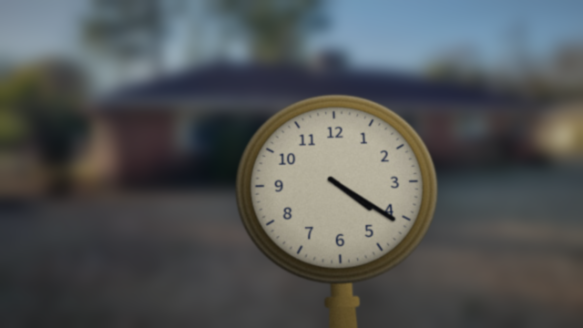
4 h 21 min
